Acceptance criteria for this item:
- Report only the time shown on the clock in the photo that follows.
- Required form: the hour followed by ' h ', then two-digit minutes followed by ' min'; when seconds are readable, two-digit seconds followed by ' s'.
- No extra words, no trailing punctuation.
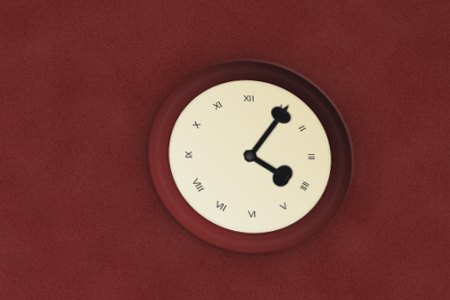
4 h 06 min
